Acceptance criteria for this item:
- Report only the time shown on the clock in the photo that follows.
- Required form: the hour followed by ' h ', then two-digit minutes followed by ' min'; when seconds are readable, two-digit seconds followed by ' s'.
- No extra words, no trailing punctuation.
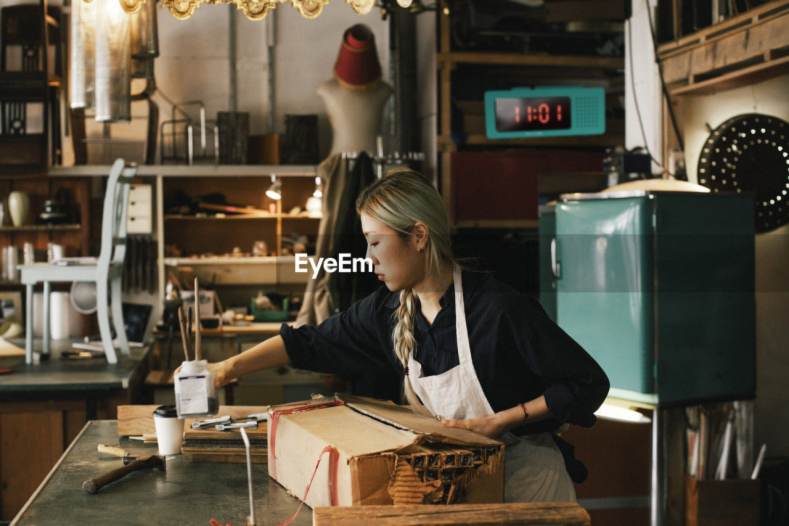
11 h 01 min
